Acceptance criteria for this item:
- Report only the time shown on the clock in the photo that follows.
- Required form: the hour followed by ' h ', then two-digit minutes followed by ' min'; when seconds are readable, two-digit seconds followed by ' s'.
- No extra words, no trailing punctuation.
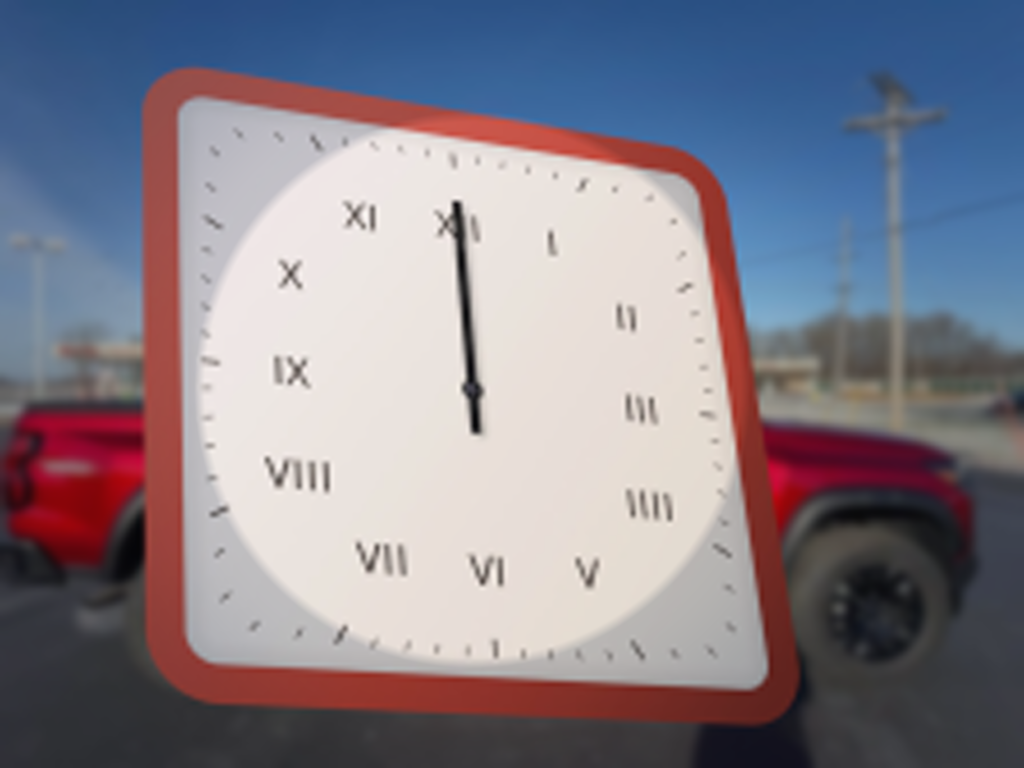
12 h 00 min
